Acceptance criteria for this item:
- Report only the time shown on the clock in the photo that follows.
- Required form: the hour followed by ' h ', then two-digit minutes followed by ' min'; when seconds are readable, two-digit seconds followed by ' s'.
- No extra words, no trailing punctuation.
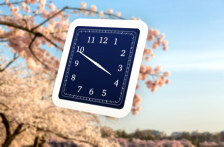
3 h 49 min
